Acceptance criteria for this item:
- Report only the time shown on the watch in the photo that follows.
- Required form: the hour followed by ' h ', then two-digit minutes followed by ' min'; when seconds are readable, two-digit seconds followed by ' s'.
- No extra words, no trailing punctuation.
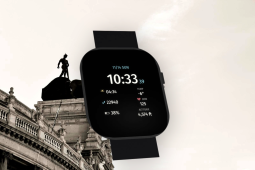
10 h 33 min
